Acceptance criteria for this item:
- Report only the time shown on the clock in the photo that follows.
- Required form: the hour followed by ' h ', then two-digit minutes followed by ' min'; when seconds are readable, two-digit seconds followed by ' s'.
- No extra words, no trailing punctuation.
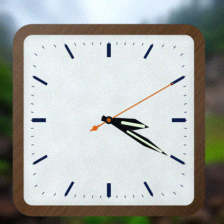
3 h 20 min 10 s
